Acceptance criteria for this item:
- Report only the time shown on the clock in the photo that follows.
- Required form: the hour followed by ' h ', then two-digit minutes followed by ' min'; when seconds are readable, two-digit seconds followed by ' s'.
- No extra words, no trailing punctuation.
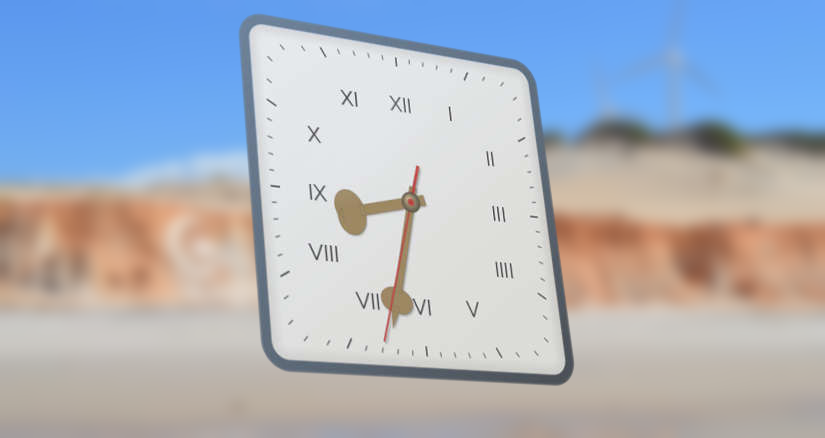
8 h 32 min 33 s
